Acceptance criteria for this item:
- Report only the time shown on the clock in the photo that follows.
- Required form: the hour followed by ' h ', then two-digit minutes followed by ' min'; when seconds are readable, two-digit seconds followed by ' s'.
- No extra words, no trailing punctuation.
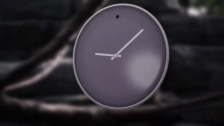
9 h 08 min
